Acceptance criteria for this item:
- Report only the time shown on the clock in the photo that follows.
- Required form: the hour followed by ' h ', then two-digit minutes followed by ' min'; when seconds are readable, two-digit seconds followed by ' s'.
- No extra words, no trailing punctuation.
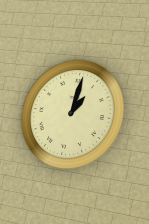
1 h 01 min
